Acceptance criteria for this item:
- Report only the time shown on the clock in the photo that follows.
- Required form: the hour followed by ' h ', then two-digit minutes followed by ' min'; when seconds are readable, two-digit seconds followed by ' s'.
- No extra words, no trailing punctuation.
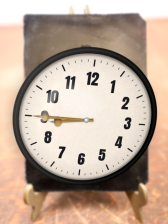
8 h 45 min
